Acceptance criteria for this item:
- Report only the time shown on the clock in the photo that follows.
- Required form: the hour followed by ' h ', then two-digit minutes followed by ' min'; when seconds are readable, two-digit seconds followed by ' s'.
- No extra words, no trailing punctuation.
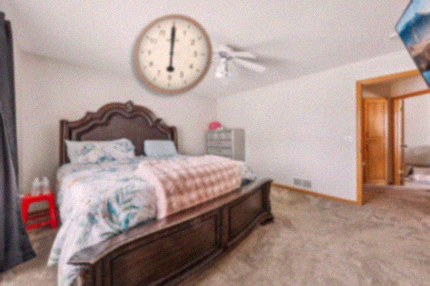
6 h 00 min
